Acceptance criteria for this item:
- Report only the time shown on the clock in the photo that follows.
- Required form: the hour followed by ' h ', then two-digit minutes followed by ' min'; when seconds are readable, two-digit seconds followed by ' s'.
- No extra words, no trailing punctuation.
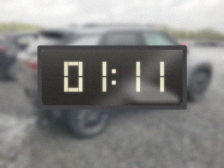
1 h 11 min
